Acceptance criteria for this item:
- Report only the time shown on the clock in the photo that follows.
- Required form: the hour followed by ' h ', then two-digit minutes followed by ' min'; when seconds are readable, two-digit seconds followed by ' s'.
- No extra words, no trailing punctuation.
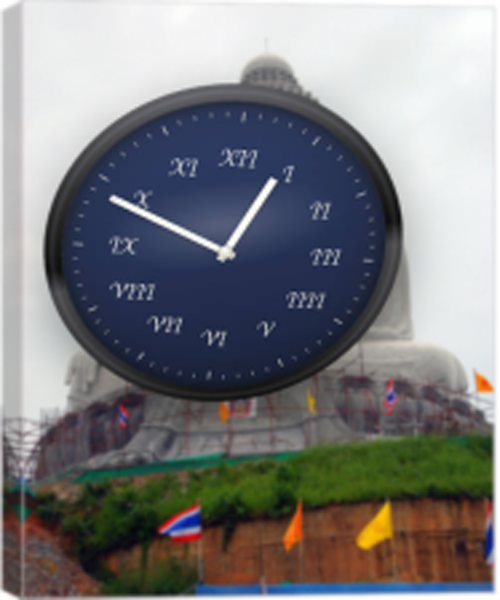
12 h 49 min
